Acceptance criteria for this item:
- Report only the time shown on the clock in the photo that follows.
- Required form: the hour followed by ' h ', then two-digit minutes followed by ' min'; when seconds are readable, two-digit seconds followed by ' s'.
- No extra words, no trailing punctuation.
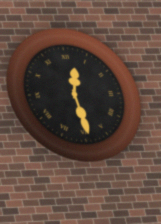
12 h 29 min
